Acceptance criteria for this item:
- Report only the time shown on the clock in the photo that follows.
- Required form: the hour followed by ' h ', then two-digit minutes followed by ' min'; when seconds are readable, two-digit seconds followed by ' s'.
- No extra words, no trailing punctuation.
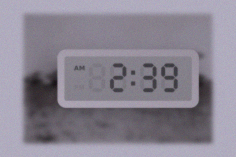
2 h 39 min
